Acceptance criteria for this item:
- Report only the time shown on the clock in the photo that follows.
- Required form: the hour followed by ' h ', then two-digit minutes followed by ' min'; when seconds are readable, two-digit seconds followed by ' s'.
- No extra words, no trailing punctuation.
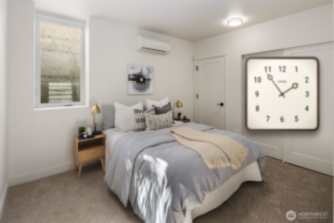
1 h 54 min
